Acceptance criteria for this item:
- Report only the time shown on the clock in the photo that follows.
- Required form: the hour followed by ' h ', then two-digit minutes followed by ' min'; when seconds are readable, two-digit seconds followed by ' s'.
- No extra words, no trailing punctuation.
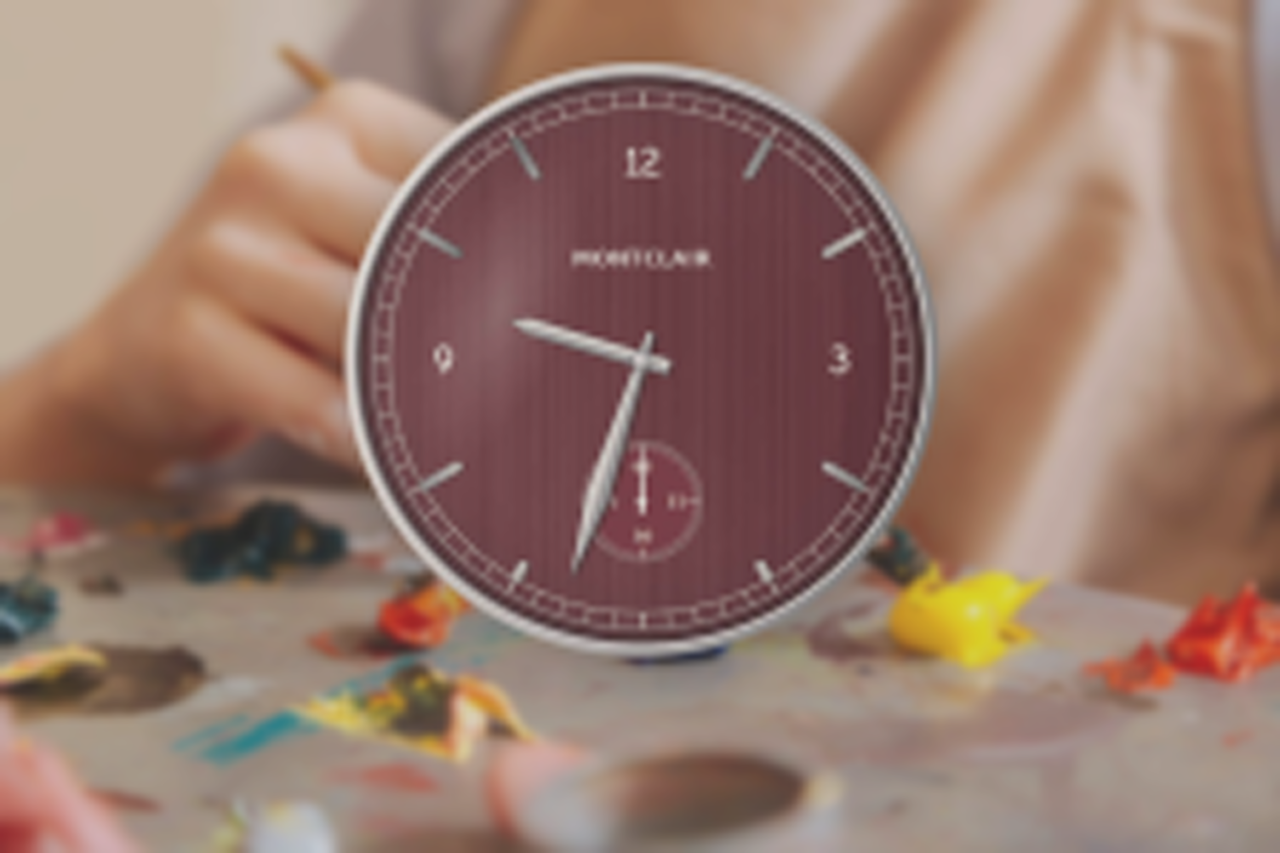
9 h 33 min
